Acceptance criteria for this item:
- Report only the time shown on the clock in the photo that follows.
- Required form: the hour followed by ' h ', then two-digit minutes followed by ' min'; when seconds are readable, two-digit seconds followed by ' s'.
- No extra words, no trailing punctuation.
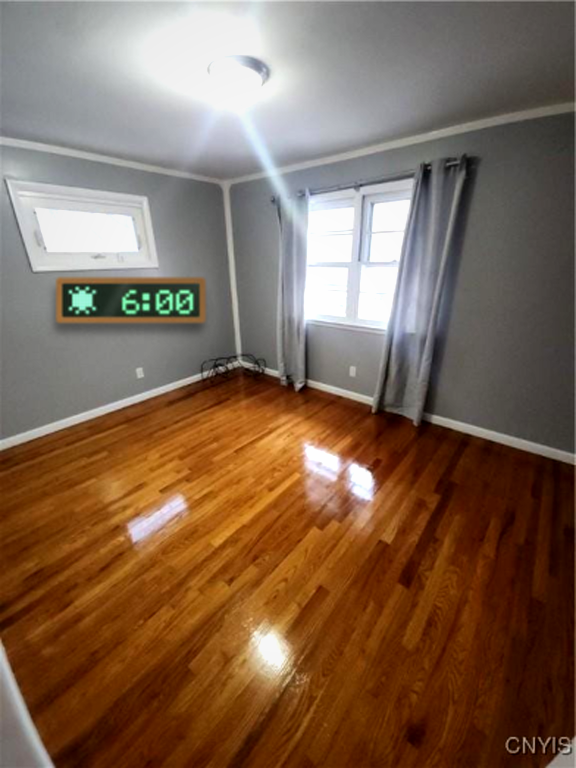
6 h 00 min
